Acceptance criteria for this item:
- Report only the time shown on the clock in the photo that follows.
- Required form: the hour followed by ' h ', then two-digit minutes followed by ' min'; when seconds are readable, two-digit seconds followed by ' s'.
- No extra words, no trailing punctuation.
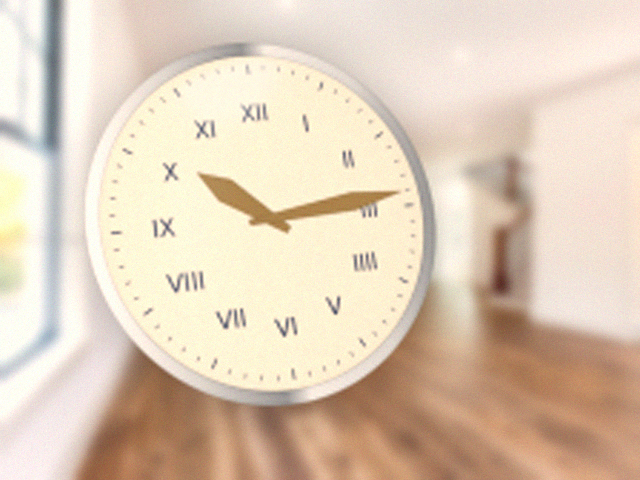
10 h 14 min
